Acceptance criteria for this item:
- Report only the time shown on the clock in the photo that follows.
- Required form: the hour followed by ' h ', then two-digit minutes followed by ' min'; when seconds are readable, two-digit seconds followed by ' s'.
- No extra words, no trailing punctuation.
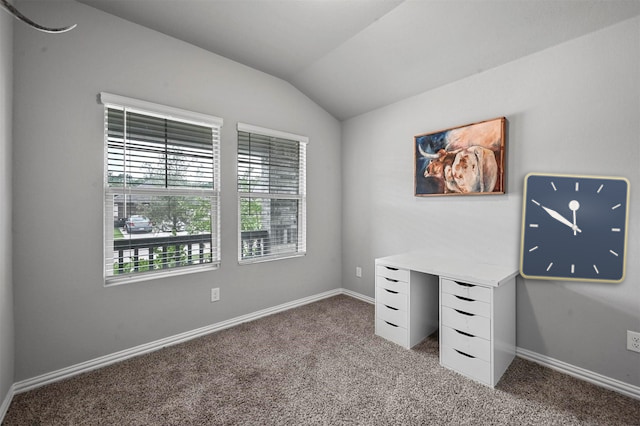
11 h 50 min
